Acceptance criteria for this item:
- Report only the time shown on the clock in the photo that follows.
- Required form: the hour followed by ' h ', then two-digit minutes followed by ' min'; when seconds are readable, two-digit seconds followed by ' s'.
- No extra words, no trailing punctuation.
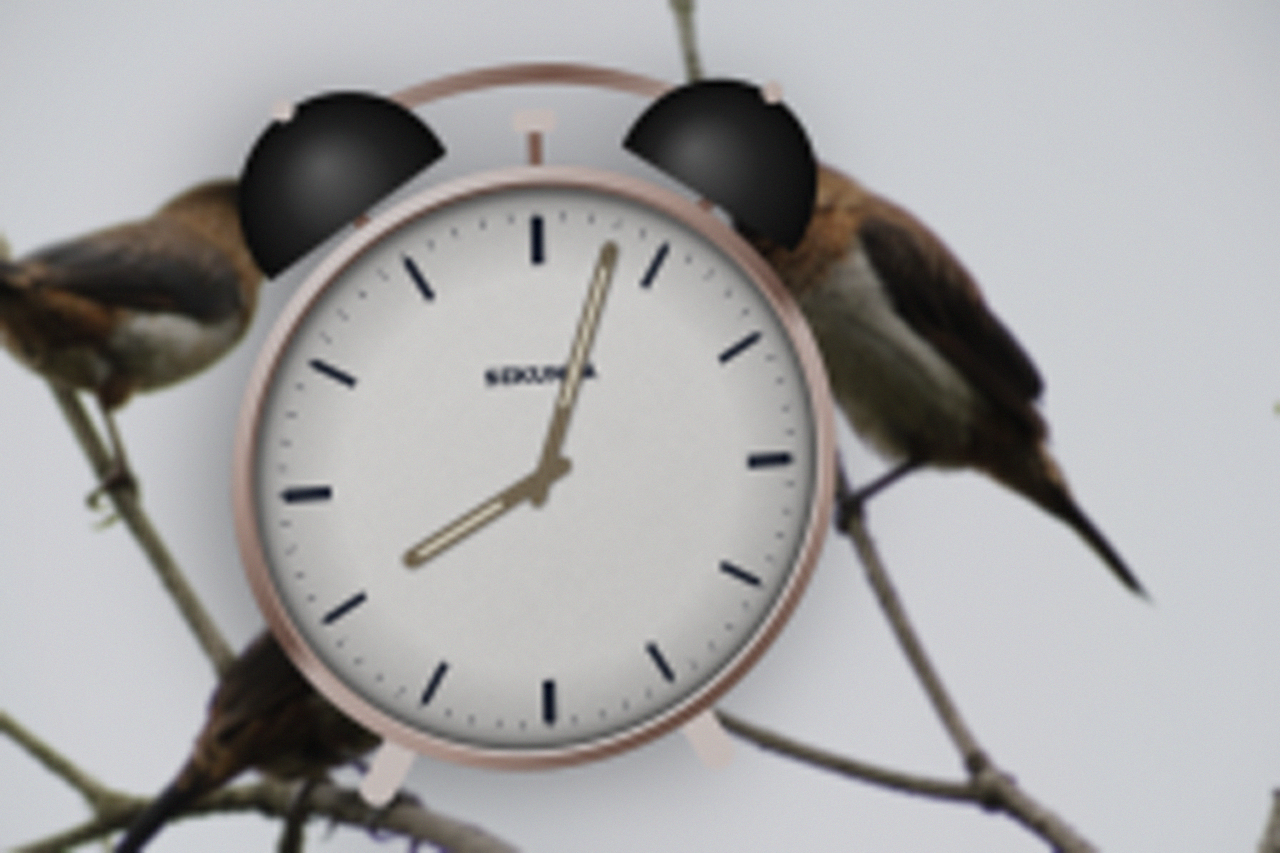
8 h 03 min
